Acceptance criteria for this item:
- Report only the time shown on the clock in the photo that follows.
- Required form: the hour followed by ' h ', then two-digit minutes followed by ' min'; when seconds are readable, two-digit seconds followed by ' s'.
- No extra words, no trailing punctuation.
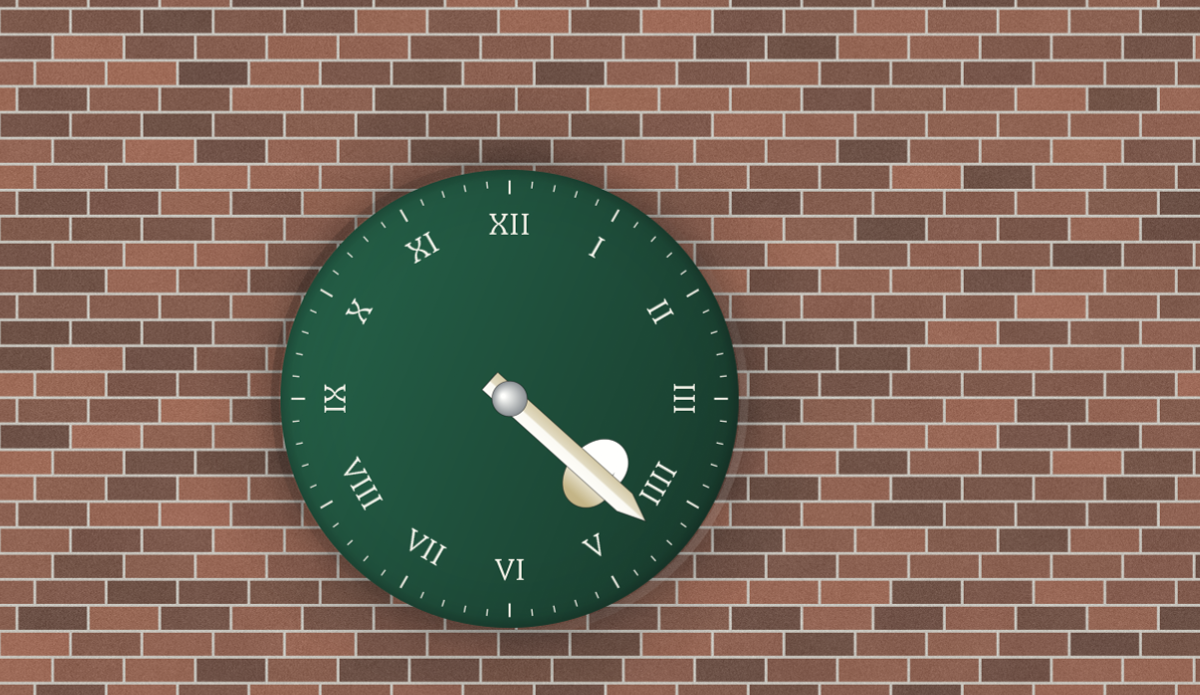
4 h 22 min
